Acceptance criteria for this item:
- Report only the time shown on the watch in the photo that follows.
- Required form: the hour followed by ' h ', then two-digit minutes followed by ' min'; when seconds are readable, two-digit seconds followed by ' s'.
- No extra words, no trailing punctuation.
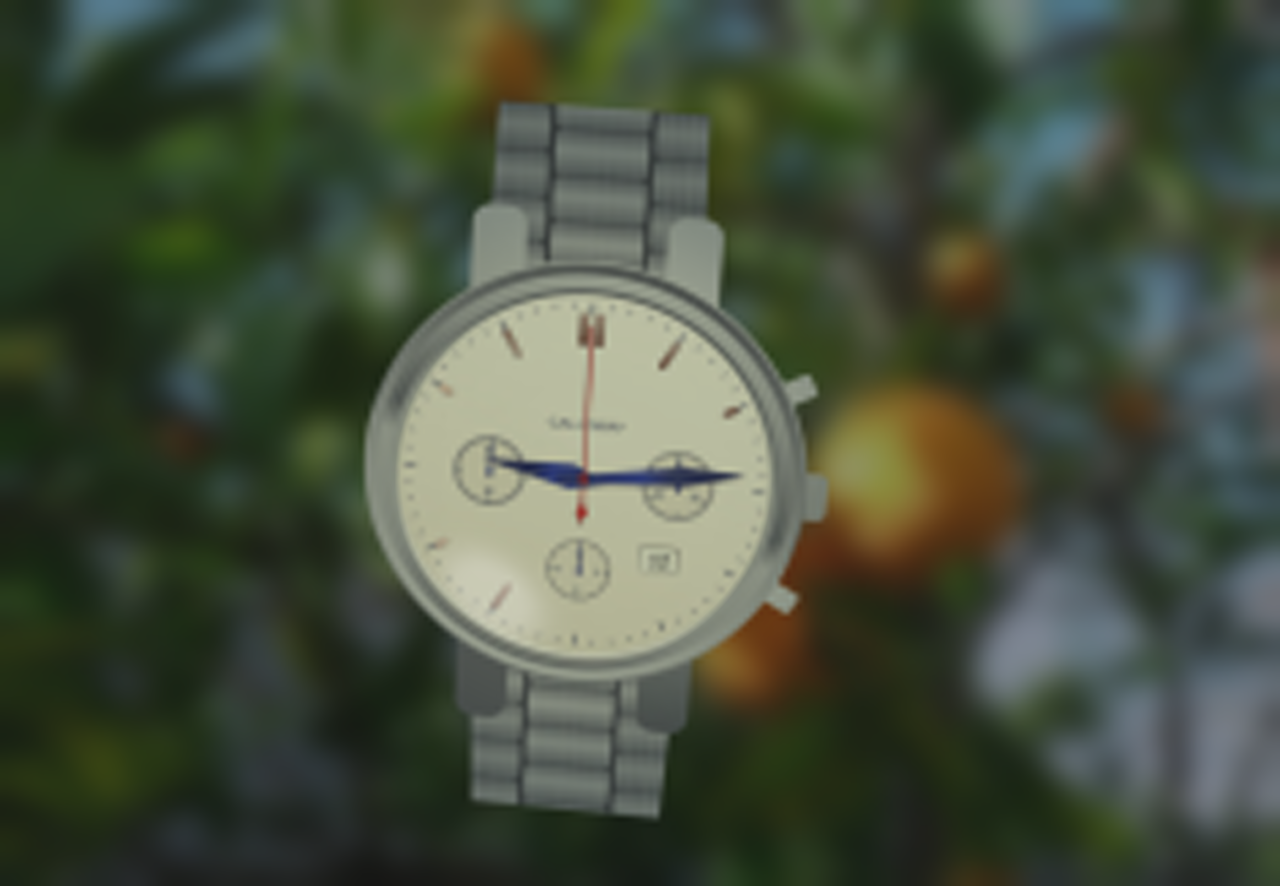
9 h 14 min
